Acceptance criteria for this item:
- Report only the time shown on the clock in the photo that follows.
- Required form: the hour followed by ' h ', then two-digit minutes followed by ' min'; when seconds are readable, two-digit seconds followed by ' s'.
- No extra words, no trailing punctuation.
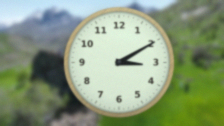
3 h 10 min
